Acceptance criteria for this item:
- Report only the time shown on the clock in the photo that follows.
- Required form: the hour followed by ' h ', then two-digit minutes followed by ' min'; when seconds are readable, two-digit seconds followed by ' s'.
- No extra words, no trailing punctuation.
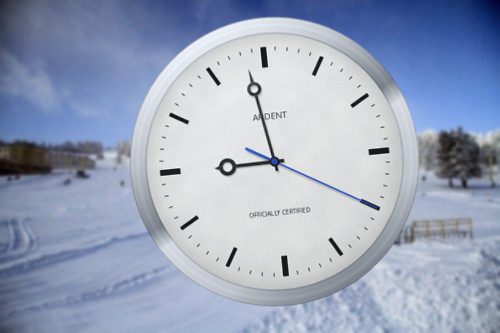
8 h 58 min 20 s
